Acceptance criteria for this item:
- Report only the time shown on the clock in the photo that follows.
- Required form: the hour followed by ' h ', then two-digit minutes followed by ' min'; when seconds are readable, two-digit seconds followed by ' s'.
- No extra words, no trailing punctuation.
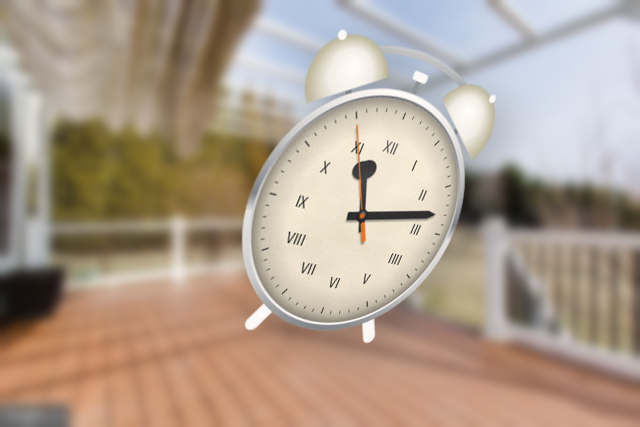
11 h 12 min 55 s
